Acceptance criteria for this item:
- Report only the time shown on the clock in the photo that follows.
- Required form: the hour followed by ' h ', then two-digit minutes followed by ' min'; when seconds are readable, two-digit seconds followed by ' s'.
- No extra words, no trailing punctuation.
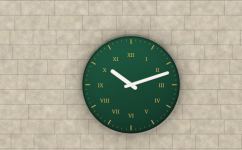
10 h 12 min
